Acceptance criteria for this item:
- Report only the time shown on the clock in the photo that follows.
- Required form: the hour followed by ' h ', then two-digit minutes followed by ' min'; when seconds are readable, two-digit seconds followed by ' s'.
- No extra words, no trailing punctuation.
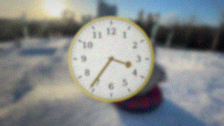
3 h 36 min
